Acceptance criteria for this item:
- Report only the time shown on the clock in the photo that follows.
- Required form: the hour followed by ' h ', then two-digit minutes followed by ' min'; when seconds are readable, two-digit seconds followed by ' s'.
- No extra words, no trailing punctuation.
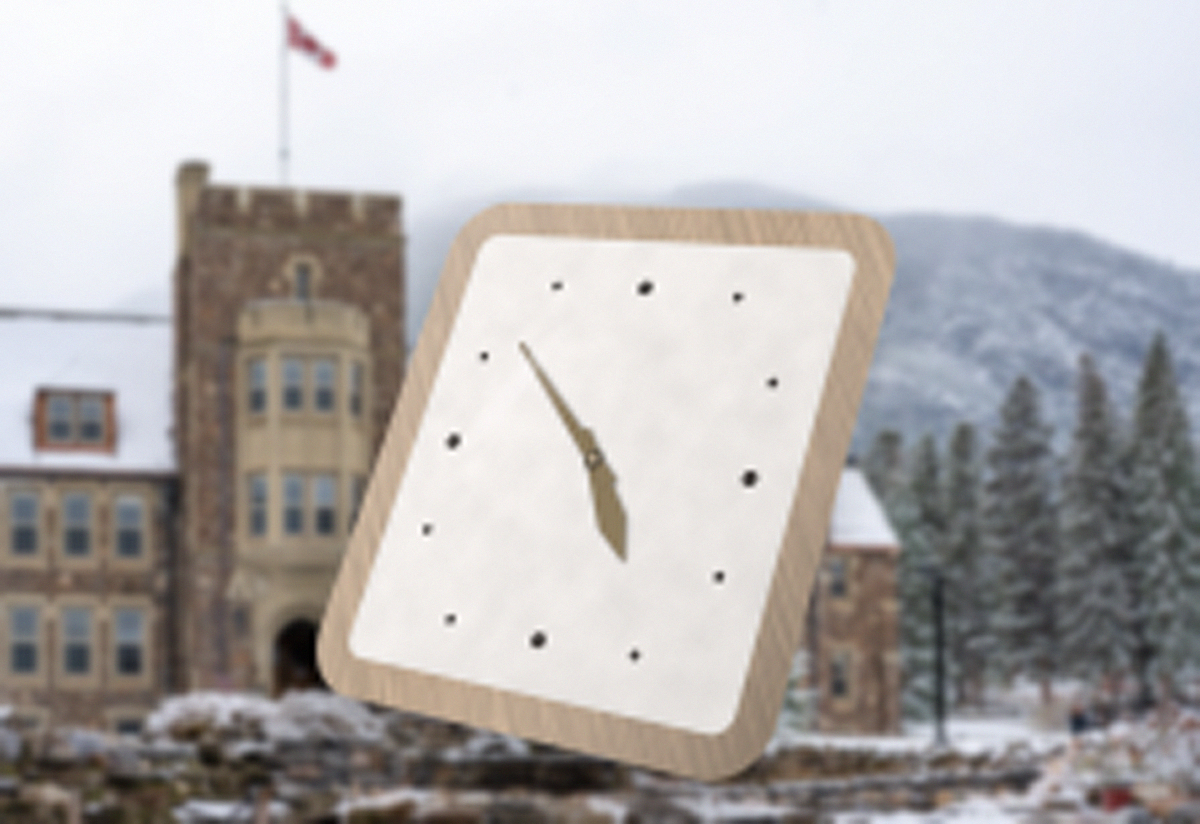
4 h 52 min
